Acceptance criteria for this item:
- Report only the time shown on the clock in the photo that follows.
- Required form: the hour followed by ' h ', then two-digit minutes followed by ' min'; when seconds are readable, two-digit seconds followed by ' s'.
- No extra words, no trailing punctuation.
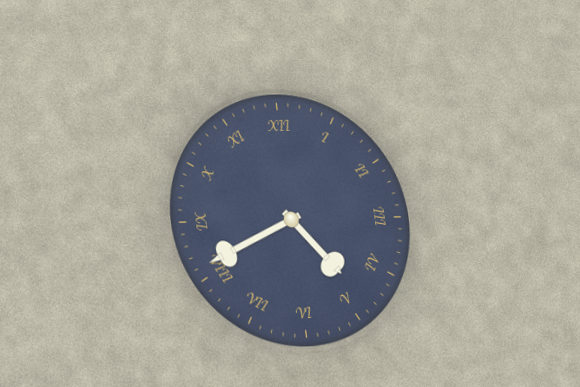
4 h 41 min
